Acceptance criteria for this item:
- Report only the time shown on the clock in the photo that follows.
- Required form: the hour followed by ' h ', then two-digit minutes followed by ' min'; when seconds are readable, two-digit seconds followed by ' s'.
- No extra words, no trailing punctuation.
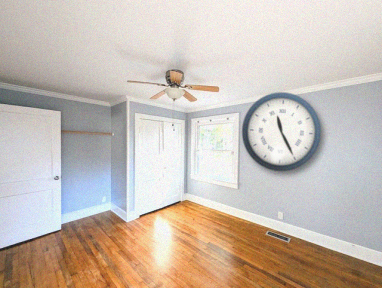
11 h 25 min
